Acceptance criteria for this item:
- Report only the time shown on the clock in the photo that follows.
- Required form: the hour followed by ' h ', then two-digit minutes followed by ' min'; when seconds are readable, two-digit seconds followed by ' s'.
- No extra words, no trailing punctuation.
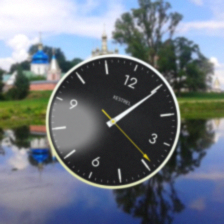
1 h 05 min 19 s
